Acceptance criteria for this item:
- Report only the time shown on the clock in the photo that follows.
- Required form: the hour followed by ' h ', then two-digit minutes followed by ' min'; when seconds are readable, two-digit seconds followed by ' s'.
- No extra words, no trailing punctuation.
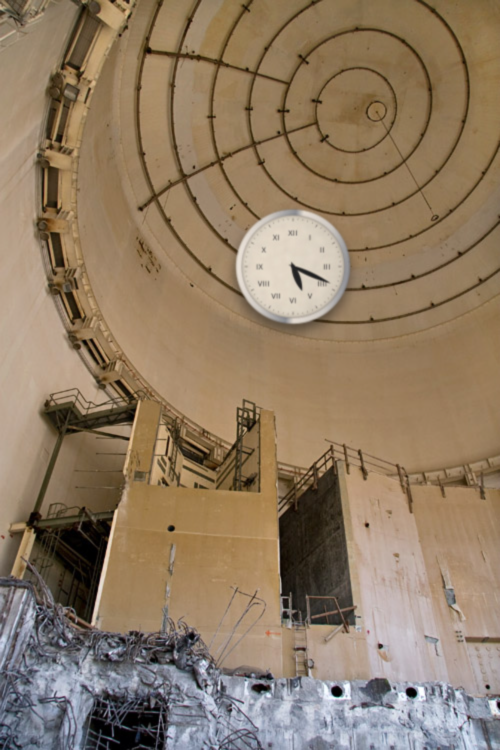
5 h 19 min
